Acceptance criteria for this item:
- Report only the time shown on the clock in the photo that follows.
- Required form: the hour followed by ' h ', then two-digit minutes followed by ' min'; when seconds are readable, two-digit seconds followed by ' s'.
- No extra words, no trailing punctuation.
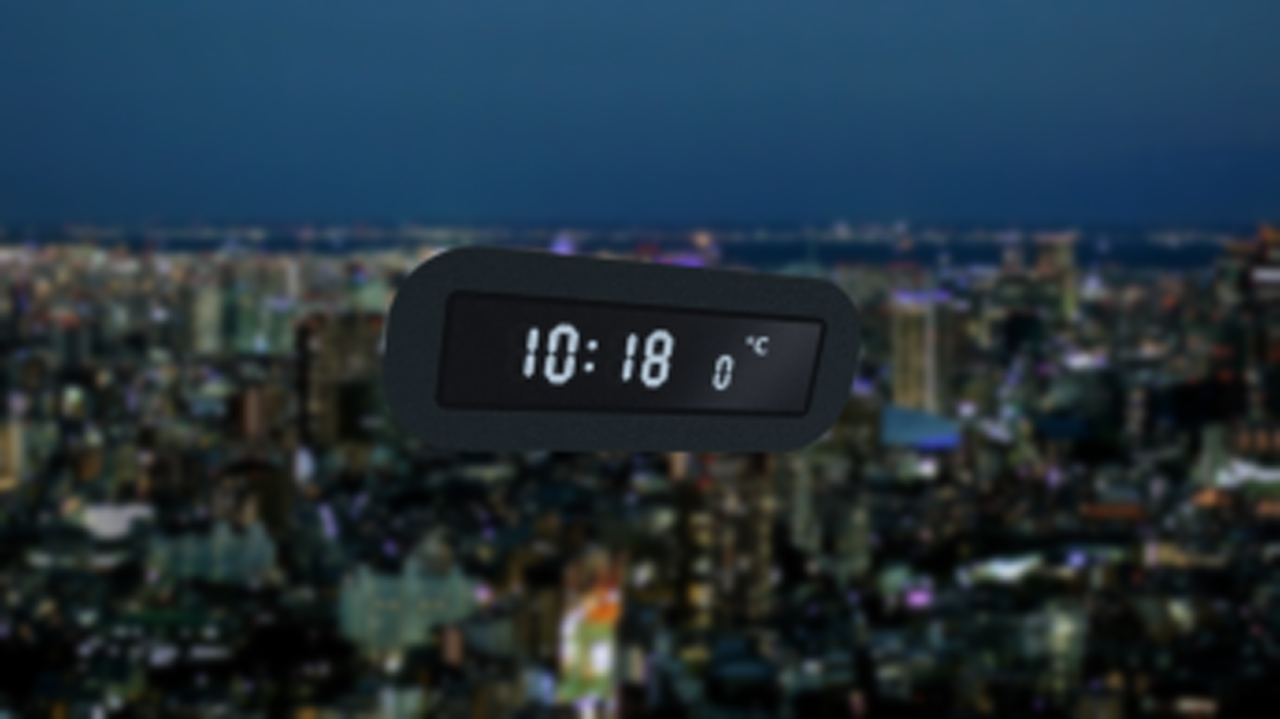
10 h 18 min
